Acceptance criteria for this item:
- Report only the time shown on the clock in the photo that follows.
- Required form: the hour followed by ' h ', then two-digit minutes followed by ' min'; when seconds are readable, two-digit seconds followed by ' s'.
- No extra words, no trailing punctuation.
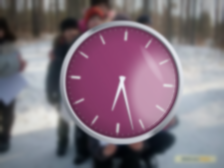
6 h 27 min
